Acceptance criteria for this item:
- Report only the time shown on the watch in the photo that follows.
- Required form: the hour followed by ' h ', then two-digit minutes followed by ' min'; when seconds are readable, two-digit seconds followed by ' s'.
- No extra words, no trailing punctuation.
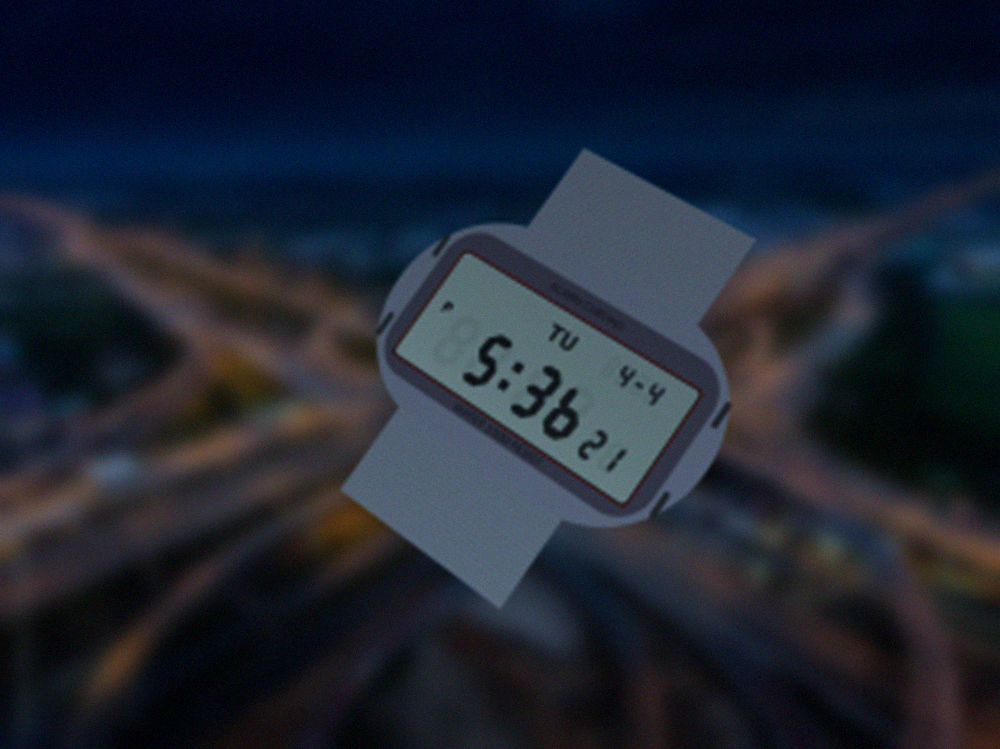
5 h 36 min 21 s
